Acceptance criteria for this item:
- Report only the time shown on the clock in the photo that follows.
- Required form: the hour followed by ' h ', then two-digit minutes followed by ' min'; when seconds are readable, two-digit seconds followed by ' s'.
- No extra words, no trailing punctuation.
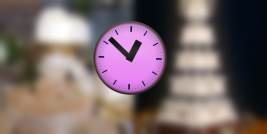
12 h 52 min
